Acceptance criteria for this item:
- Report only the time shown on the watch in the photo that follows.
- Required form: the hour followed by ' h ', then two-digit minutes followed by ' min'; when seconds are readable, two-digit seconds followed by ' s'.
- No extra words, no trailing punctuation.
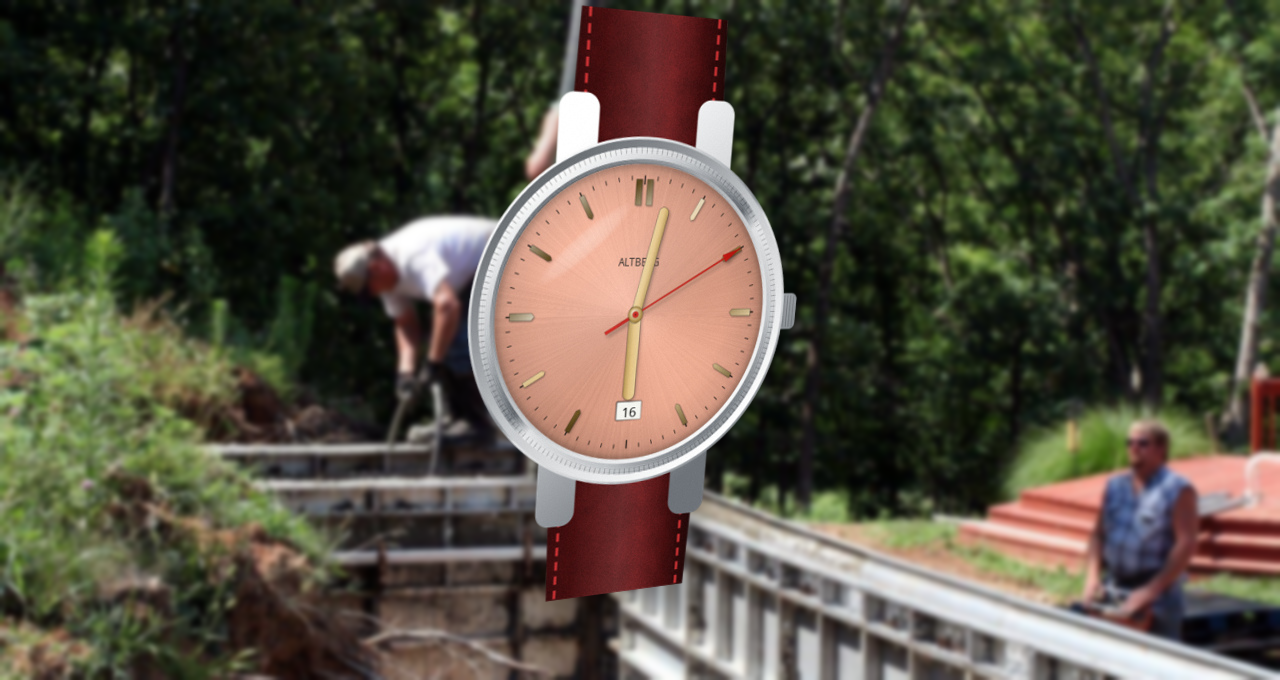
6 h 02 min 10 s
